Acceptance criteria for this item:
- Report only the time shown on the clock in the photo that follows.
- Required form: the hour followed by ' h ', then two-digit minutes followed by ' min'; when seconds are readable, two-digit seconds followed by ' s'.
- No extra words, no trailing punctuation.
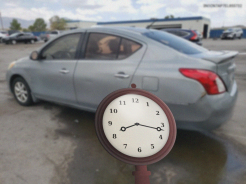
8 h 17 min
